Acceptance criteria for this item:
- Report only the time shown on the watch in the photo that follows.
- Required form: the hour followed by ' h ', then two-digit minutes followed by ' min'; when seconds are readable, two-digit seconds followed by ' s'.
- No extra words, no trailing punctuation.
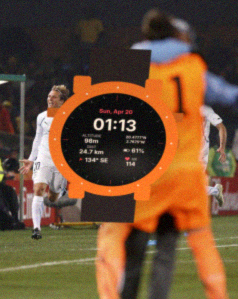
1 h 13 min
